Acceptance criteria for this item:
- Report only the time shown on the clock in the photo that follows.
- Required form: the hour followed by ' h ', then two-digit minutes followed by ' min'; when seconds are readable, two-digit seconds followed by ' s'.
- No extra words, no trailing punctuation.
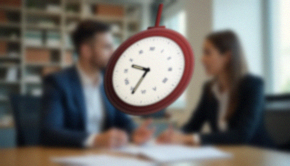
9 h 34 min
